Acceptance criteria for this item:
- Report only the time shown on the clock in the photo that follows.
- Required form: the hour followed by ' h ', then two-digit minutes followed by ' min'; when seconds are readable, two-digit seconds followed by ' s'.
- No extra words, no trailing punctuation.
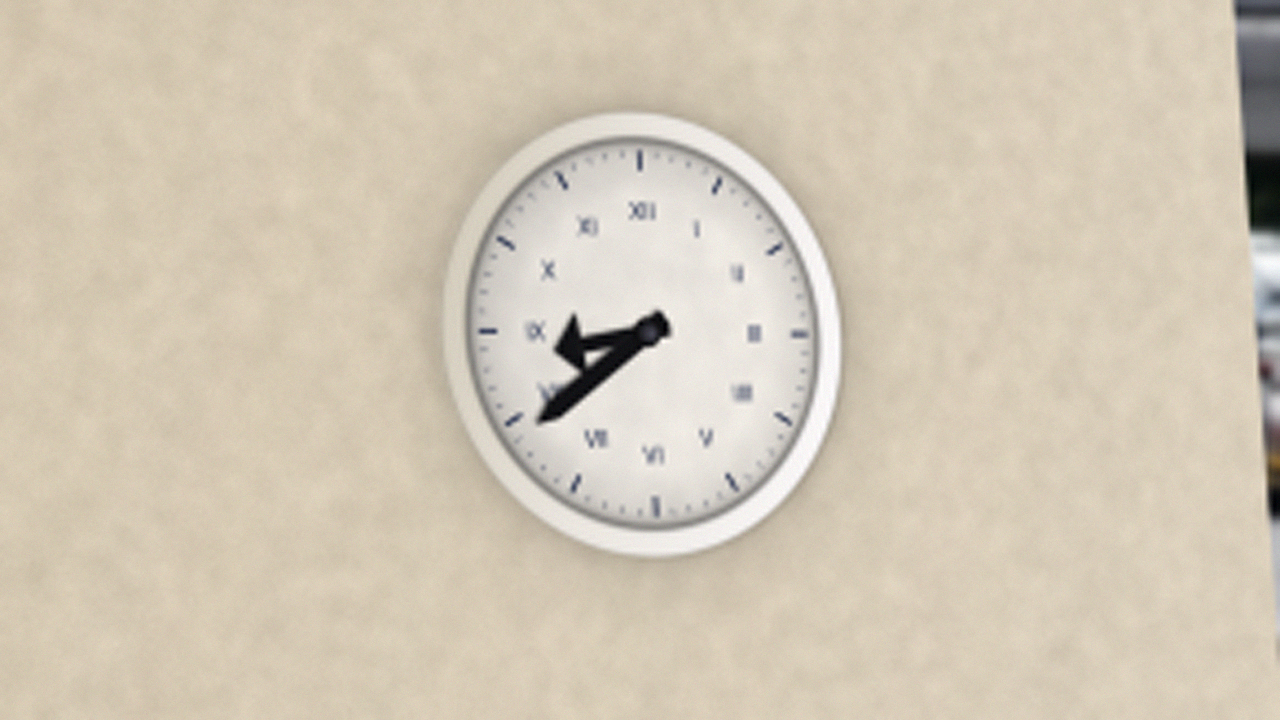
8 h 39 min
